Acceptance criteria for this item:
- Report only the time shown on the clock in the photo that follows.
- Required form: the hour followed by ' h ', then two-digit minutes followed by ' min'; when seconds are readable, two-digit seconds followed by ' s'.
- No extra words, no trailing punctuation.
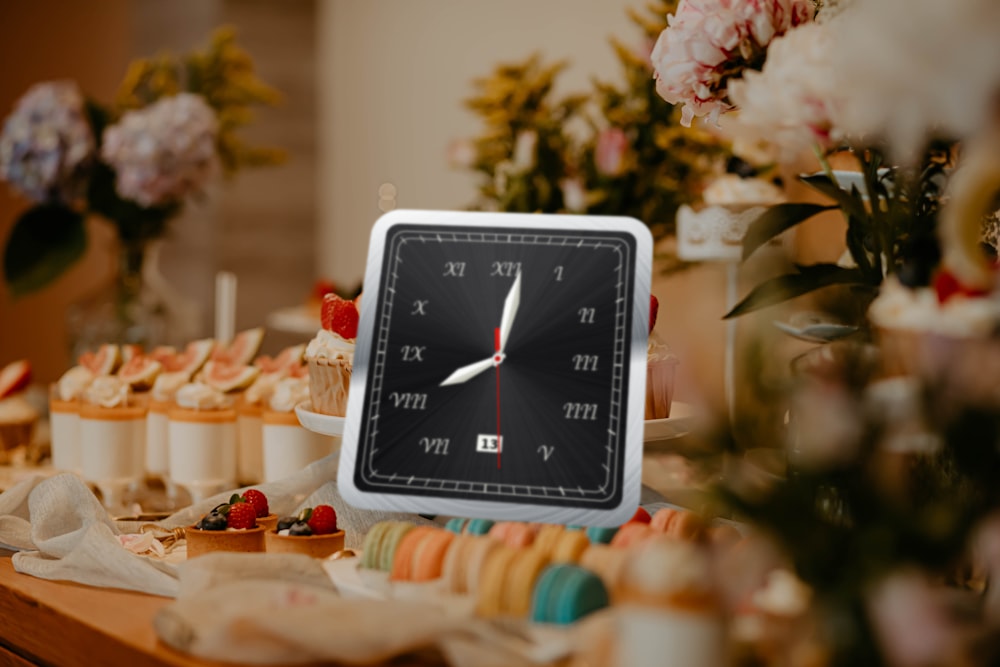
8 h 01 min 29 s
